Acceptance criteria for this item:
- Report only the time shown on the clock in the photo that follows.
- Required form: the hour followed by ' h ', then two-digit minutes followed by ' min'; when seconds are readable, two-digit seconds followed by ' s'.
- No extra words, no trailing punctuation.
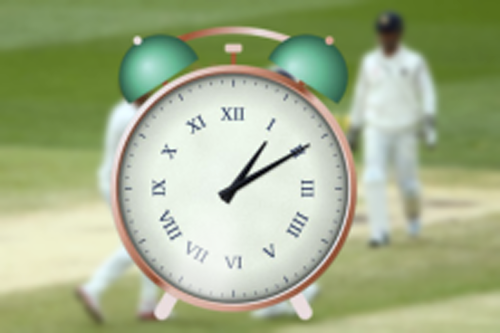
1 h 10 min
